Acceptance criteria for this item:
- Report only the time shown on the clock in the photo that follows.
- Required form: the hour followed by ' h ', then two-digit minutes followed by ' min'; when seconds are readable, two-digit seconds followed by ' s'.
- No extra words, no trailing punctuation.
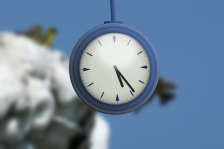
5 h 24 min
